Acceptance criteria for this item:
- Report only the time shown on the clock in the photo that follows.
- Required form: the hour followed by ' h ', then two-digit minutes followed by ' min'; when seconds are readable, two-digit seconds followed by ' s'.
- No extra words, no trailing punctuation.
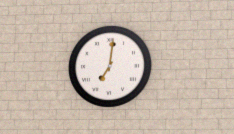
7 h 01 min
